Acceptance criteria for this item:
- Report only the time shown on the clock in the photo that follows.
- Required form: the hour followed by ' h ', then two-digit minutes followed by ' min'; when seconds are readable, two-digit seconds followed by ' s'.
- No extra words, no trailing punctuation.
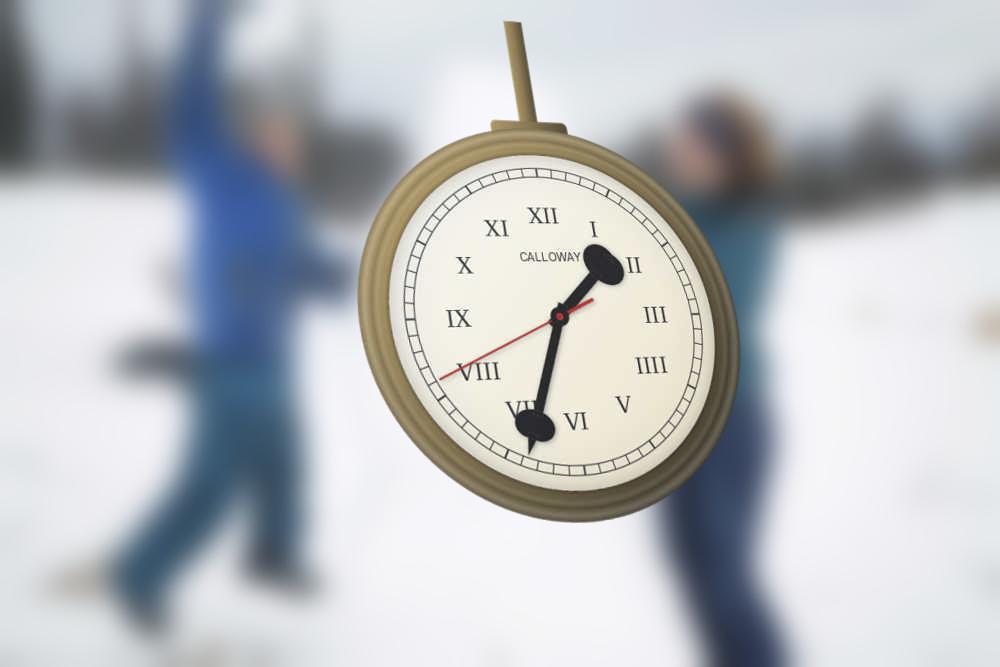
1 h 33 min 41 s
